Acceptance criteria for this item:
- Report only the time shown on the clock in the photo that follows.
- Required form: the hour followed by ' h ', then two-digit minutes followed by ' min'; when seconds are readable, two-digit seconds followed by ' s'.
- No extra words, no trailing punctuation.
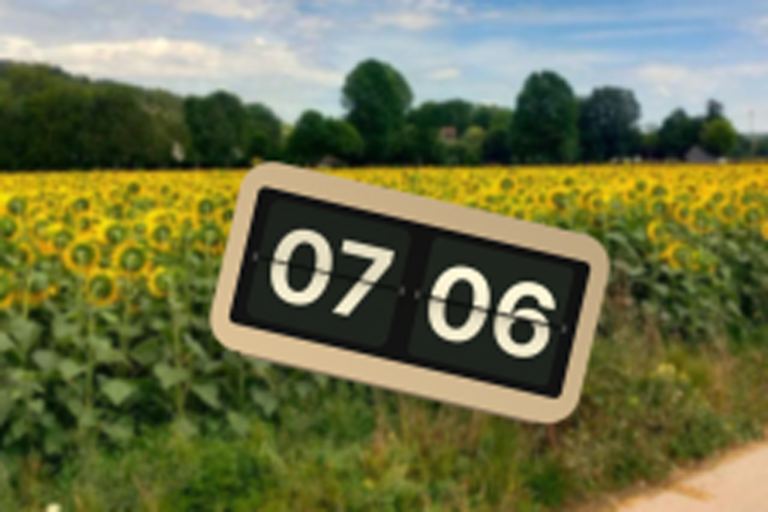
7 h 06 min
